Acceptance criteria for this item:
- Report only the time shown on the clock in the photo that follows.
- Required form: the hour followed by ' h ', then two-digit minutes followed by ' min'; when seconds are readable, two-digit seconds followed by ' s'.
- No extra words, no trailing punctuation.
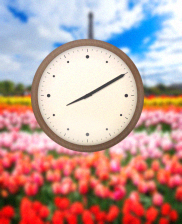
8 h 10 min
